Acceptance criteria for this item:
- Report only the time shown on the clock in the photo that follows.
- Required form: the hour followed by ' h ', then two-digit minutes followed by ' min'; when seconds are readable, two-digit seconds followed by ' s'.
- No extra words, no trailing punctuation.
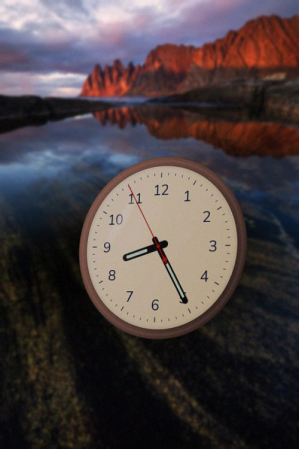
8 h 24 min 55 s
